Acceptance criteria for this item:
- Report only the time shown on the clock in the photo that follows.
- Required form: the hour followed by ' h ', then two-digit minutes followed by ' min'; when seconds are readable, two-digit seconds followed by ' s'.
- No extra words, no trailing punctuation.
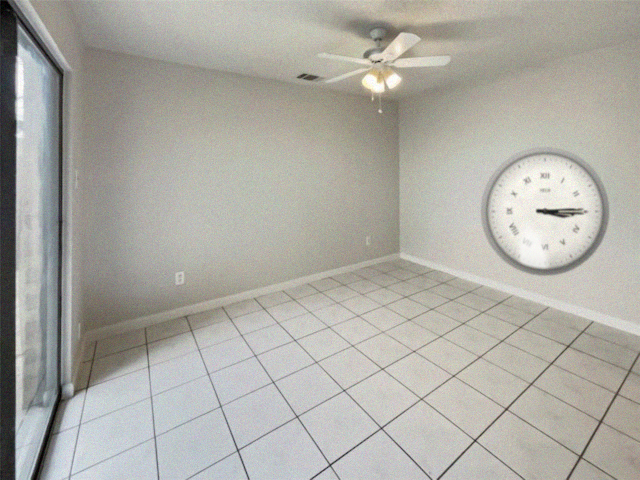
3 h 15 min
